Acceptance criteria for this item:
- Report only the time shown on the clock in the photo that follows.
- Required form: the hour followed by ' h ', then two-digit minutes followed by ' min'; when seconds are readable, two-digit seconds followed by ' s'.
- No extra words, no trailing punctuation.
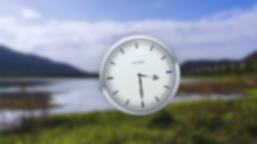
3 h 30 min
